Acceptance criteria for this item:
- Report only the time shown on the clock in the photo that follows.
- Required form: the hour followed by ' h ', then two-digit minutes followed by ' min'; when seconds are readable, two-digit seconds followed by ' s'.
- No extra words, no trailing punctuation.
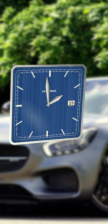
1 h 59 min
